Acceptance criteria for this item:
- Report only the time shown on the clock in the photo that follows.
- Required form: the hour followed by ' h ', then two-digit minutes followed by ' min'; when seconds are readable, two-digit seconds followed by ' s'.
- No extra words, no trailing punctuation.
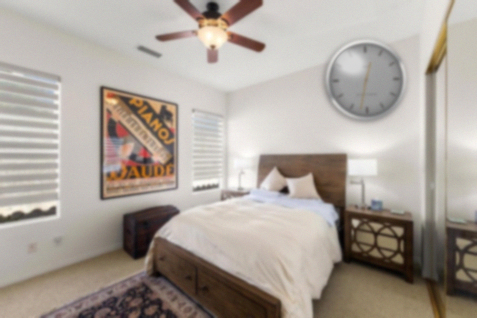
12 h 32 min
